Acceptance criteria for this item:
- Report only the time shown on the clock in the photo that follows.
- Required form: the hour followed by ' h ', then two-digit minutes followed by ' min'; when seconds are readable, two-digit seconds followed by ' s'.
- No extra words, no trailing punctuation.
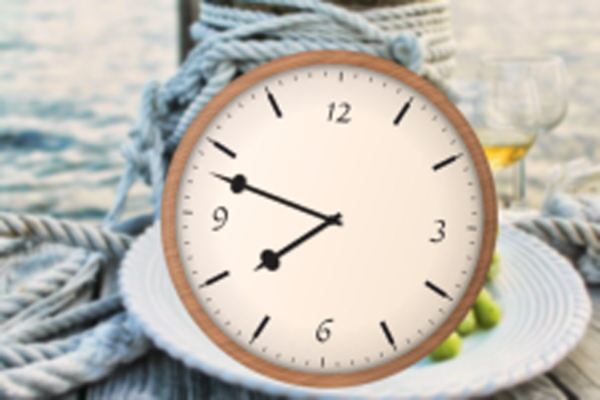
7 h 48 min
